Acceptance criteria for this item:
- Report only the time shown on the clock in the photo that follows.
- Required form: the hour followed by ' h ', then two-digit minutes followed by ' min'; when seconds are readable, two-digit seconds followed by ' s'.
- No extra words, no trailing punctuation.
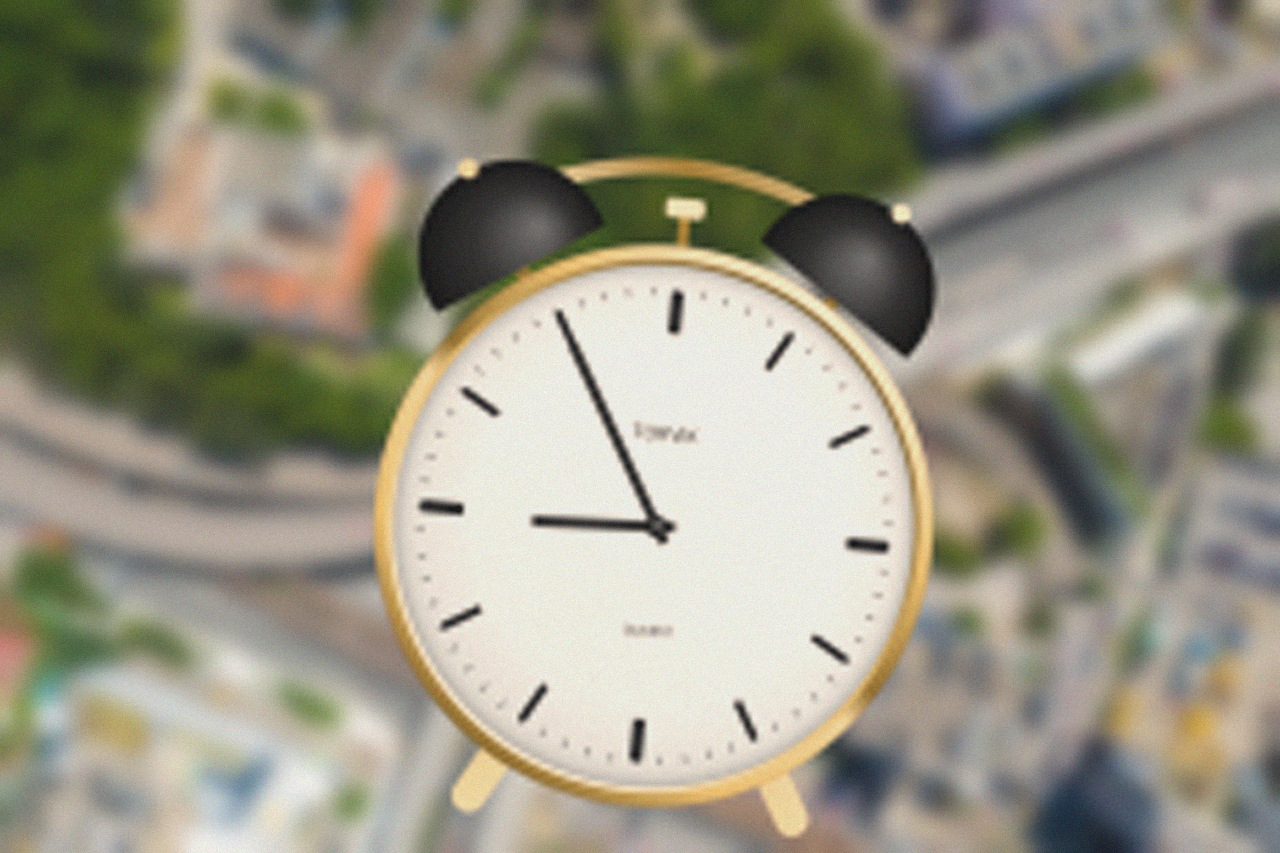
8 h 55 min
